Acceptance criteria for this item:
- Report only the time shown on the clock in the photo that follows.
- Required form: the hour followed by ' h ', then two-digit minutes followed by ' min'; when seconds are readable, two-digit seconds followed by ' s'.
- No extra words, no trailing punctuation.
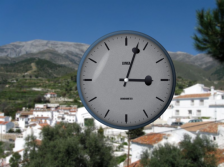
3 h 03 min
